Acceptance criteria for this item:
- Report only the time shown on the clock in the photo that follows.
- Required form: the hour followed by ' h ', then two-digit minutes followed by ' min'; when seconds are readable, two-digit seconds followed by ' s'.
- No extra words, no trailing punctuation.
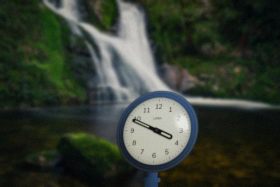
3 h 49 min
